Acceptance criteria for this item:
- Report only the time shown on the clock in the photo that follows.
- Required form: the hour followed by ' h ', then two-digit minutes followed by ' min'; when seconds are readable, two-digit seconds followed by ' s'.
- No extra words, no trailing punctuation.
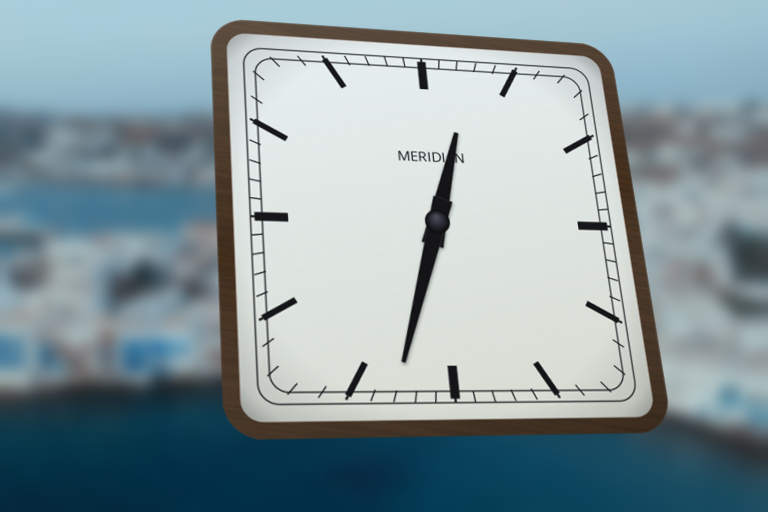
12 h 33 min
